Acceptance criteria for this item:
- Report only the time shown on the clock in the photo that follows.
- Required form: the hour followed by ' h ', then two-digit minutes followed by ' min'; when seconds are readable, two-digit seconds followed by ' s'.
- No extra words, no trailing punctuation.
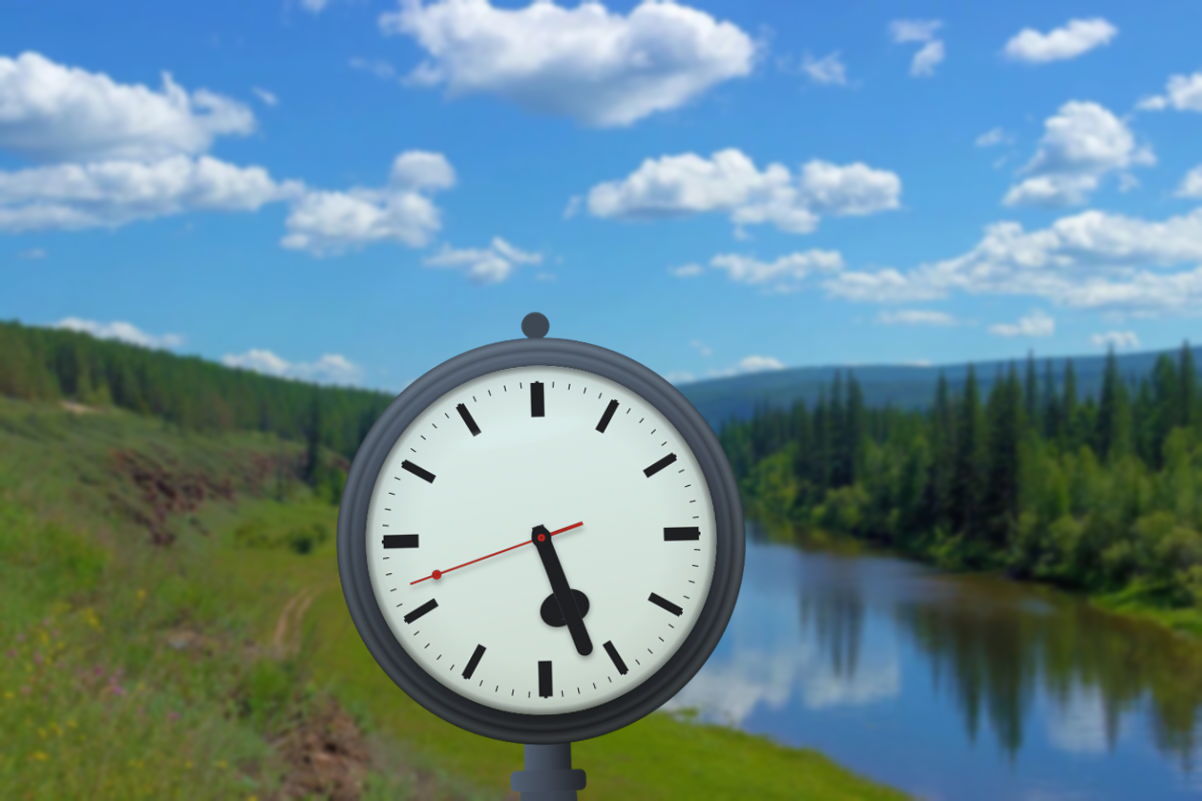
5 h 26 min 42 s
